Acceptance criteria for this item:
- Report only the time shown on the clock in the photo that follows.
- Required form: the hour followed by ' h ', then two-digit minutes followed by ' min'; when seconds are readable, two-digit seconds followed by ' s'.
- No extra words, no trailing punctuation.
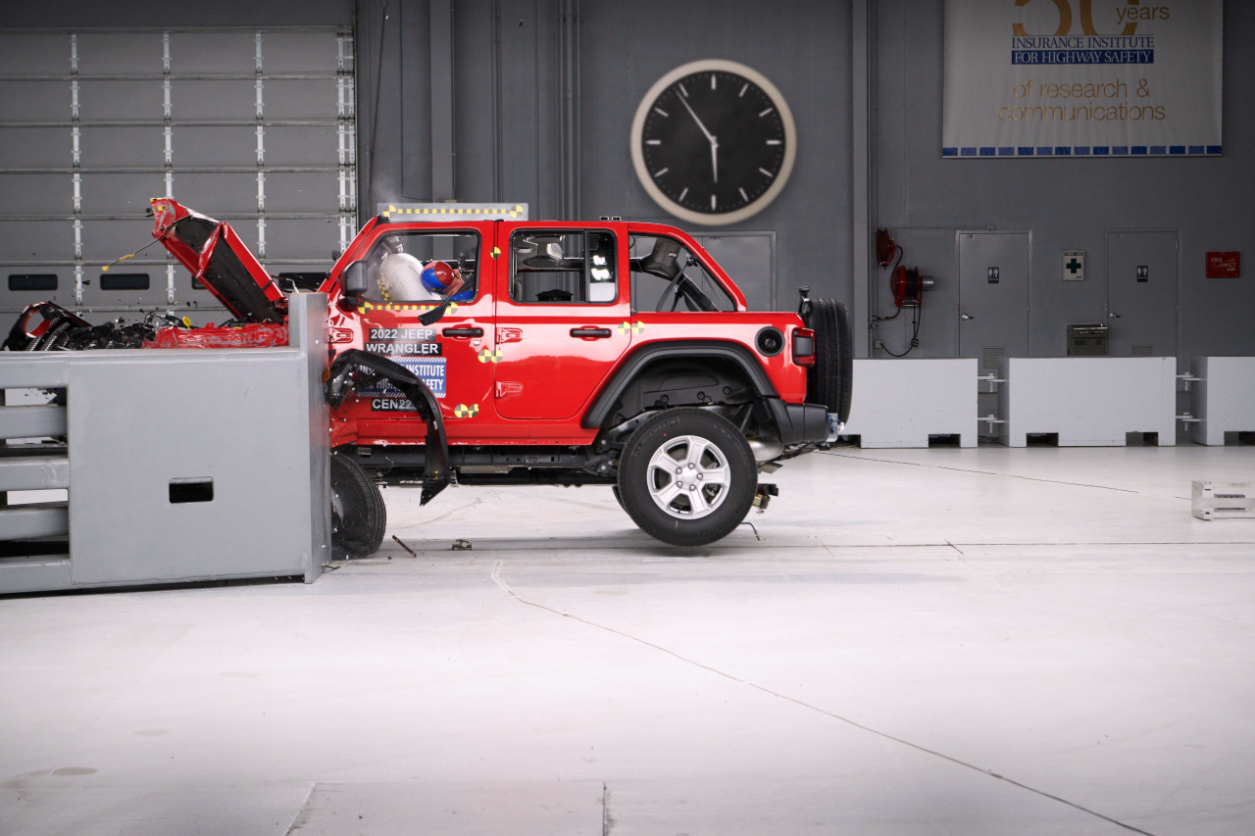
5 h 54 min
